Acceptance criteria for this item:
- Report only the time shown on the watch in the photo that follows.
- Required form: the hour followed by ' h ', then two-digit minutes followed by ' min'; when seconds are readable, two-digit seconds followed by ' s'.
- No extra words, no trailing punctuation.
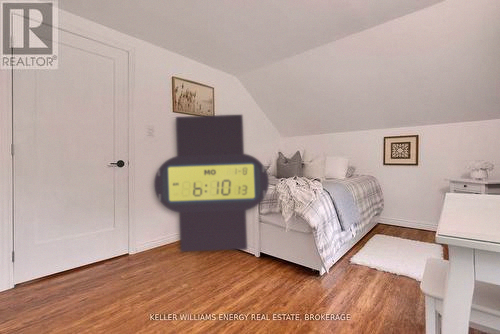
6 h 10 min 13 s
